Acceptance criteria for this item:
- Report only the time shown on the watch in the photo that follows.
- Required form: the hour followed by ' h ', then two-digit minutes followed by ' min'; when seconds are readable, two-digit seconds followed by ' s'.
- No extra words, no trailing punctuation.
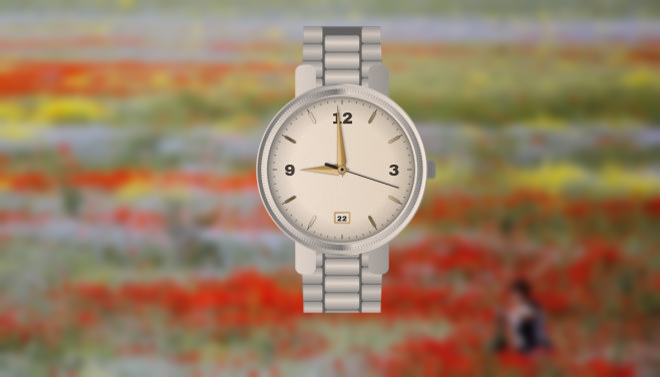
8 h 59 min 18 s
